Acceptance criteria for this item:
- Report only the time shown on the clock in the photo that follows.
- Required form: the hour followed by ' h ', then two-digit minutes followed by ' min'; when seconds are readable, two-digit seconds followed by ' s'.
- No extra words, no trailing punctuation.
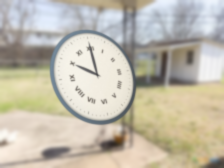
10 h 00 min
